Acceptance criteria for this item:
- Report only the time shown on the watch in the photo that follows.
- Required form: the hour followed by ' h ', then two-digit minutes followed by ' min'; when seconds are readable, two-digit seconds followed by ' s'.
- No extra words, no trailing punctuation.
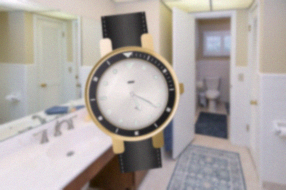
5 h 21 min
